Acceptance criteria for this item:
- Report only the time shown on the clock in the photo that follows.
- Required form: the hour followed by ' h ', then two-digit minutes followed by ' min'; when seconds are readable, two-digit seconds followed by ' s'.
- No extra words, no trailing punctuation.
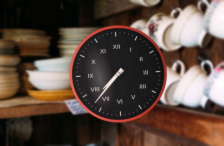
7 h 37 min
